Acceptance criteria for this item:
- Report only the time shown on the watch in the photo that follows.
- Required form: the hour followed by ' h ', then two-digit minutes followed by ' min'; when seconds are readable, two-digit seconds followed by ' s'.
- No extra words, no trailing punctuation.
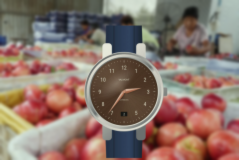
2 h 36 min
